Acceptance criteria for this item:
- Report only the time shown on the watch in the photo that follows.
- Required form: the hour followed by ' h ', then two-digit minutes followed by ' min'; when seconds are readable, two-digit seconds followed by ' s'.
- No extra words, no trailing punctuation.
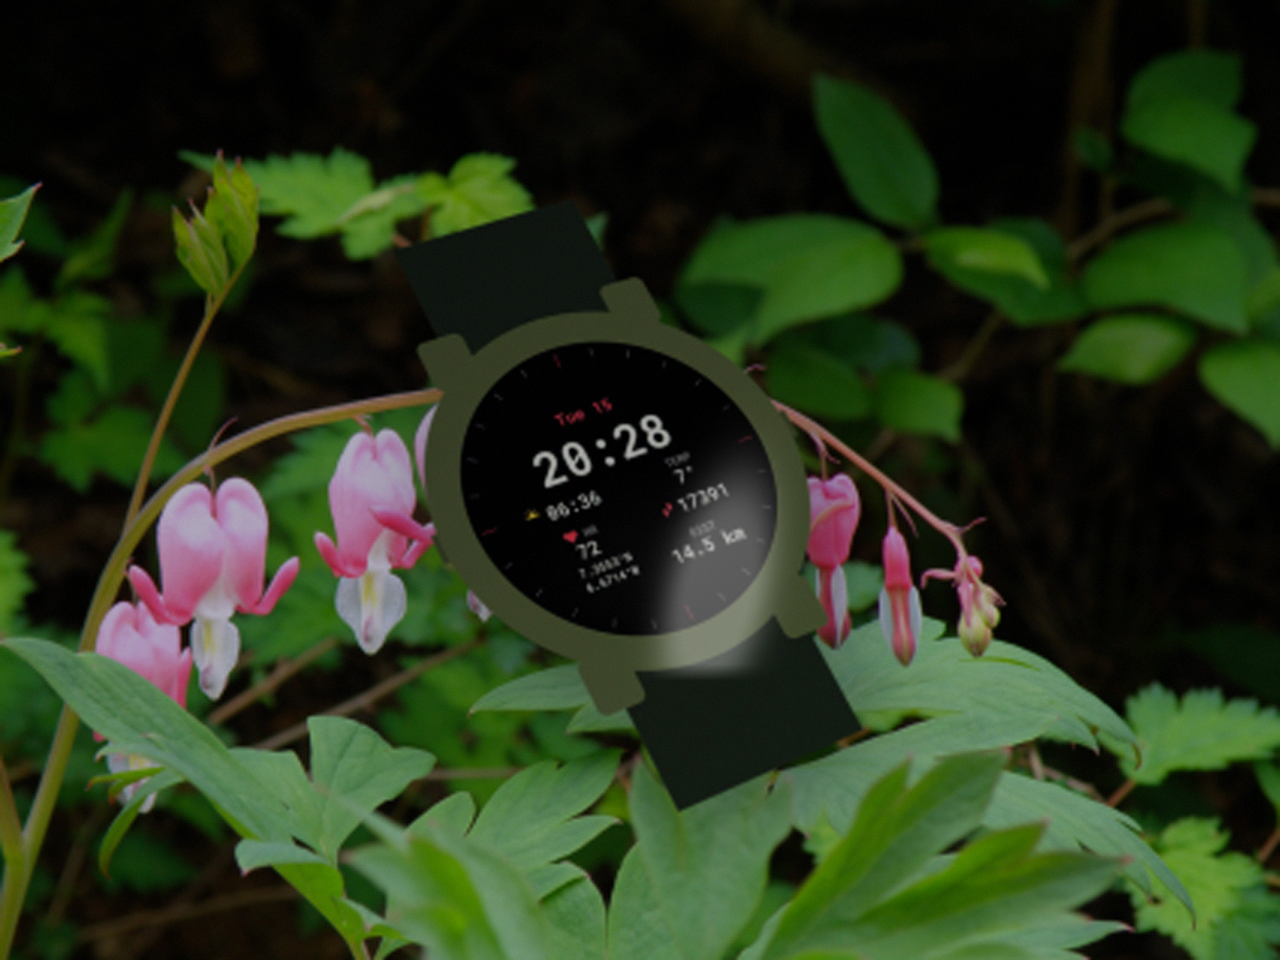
20 h 28 min
